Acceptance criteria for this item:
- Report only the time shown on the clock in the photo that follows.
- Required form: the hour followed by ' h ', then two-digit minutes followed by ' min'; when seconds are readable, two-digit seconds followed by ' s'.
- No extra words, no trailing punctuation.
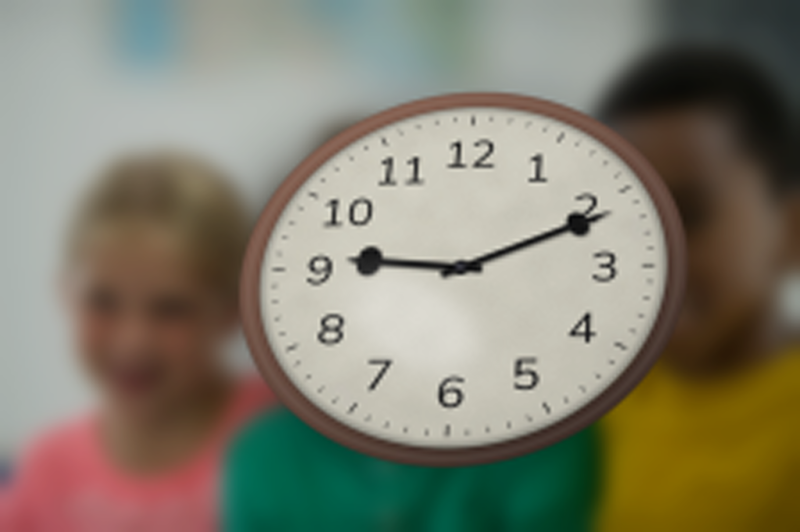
9 h 11 min
